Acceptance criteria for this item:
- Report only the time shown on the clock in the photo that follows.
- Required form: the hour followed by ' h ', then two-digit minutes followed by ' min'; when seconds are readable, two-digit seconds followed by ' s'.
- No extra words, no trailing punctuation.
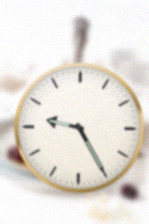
9 h 25 min
